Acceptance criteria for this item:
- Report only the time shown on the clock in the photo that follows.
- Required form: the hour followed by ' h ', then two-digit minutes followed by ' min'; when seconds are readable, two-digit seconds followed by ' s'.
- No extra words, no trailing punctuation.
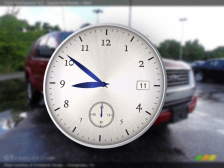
8 h 51 min
